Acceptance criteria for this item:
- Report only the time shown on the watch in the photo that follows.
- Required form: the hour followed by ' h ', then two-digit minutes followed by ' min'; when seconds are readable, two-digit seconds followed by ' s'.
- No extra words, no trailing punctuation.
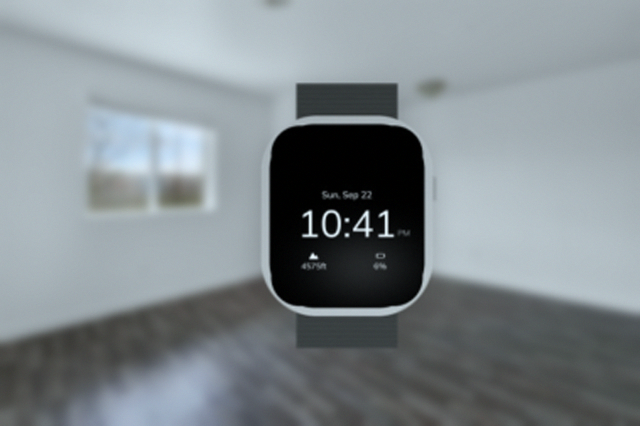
10 h 41 min
